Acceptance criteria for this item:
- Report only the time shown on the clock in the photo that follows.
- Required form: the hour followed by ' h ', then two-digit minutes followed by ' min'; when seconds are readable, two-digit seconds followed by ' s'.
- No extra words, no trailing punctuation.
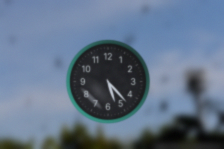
5 h 23 min
